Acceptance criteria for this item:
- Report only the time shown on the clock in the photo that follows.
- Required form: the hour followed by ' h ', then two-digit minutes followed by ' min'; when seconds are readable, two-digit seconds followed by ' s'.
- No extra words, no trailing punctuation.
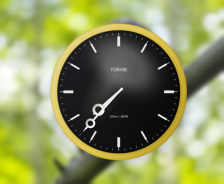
7 h 37 min
